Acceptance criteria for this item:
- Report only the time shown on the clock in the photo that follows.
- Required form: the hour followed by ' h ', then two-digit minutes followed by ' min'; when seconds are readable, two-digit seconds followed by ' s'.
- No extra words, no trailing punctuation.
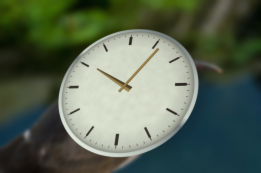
10 h 06 min
